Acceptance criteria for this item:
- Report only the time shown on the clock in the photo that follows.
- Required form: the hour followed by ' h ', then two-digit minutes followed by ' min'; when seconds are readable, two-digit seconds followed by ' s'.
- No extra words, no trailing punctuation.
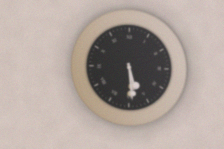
5 h 29 min
